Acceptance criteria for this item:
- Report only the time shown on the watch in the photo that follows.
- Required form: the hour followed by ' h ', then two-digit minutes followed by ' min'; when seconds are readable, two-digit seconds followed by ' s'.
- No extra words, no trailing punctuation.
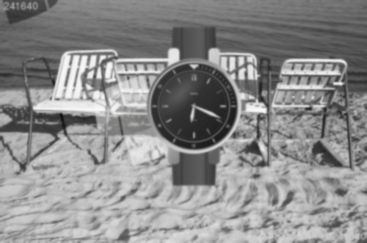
6 h 19 min
